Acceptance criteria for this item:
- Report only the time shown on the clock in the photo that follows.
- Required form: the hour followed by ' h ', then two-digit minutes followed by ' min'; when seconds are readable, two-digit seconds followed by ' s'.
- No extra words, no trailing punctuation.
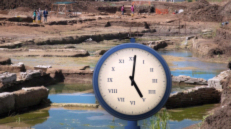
5 h 01 min
